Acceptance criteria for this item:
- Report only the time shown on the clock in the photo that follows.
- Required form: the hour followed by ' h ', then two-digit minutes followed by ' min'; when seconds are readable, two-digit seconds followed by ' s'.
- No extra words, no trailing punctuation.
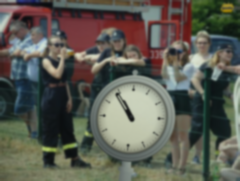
10 h 54 min
